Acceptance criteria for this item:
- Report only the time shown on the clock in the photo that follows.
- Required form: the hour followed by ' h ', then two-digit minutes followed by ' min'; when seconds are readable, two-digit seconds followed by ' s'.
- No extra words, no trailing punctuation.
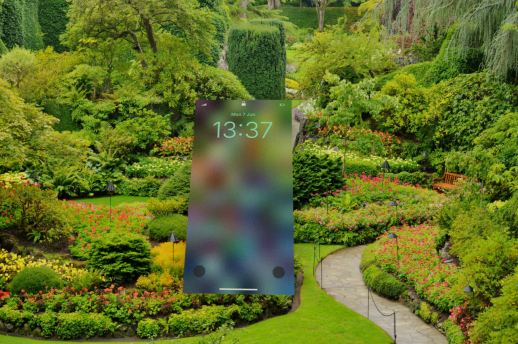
13 h 37 min
